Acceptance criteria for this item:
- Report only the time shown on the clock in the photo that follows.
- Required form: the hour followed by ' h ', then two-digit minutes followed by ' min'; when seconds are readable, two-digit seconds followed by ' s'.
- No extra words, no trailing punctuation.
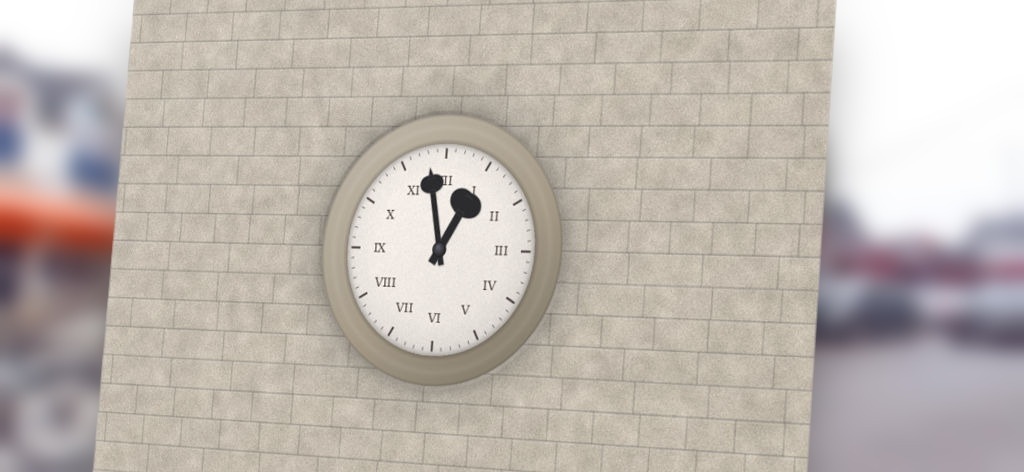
12 h 58 min
